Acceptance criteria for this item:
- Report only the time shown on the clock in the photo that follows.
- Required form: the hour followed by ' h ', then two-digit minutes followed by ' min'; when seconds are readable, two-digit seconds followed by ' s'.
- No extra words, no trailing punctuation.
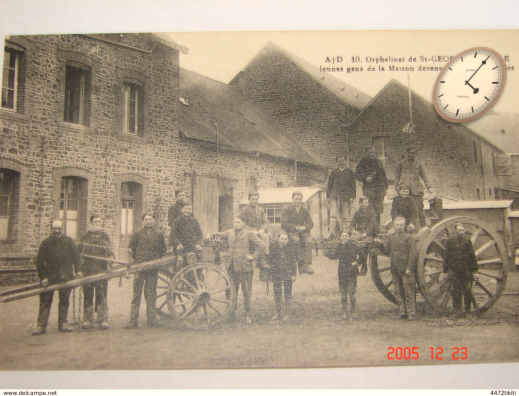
4 h 05 min
